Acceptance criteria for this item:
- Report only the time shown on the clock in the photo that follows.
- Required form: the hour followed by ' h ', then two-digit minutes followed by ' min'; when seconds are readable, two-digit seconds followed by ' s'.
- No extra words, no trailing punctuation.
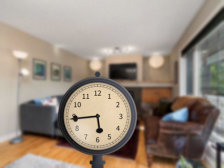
5 h 44 min
